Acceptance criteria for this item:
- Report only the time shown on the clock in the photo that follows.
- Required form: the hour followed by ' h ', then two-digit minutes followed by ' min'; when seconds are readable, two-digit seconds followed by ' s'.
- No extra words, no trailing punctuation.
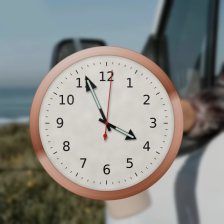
3 h 56 min 01 s
